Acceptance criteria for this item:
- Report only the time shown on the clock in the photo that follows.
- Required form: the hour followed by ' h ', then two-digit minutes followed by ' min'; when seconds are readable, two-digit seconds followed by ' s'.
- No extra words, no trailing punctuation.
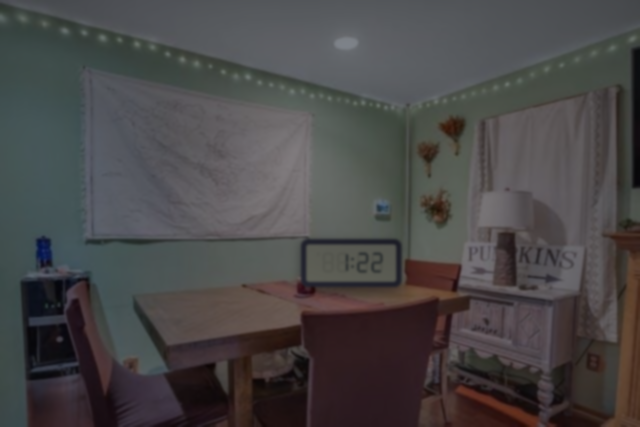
1 h 22 min
